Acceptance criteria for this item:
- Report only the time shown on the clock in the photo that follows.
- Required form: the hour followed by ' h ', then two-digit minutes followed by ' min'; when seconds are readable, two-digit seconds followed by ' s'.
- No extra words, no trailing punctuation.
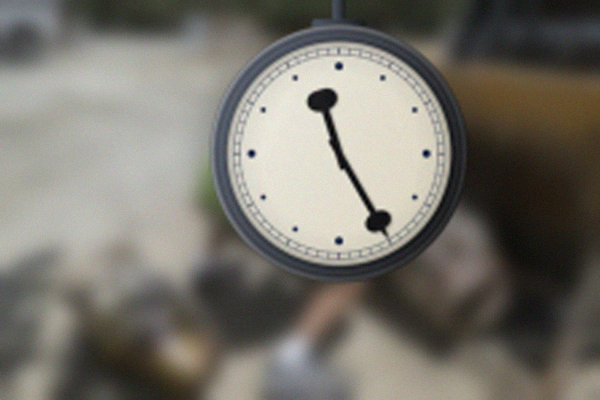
11 h 25 min
